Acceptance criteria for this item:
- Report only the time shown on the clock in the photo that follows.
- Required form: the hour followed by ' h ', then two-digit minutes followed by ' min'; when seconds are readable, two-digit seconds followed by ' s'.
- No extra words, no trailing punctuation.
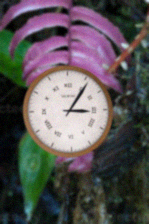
3 h 06 min
